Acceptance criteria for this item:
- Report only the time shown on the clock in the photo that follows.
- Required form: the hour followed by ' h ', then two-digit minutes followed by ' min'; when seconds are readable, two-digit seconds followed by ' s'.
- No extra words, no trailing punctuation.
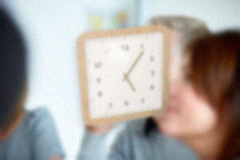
5 h 06 min
